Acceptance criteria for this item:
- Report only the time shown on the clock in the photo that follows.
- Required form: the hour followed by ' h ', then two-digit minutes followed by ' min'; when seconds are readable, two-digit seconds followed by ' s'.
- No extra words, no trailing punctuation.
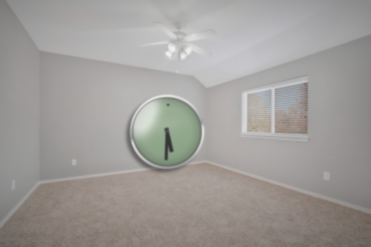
5 h 30 min
